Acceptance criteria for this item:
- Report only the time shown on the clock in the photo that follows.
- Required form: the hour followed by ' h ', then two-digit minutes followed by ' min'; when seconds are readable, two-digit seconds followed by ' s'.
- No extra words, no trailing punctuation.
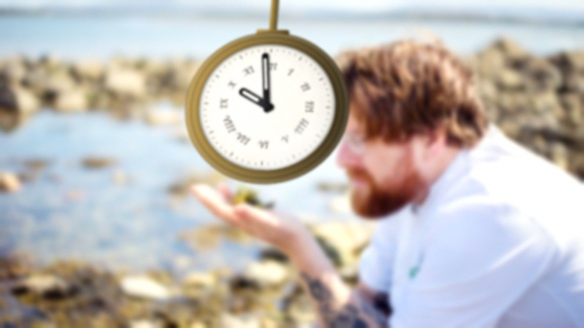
9 h 59 min
